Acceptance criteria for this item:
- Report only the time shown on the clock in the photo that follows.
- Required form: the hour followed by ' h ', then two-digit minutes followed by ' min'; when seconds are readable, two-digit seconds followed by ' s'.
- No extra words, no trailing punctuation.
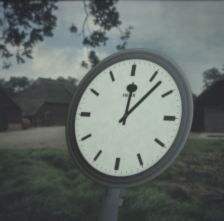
12 h 07 min
